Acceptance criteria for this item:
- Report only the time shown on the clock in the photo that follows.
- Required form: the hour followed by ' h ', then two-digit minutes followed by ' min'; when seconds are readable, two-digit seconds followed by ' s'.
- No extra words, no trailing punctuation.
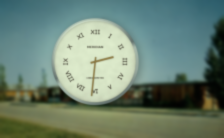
2 h 31 min
